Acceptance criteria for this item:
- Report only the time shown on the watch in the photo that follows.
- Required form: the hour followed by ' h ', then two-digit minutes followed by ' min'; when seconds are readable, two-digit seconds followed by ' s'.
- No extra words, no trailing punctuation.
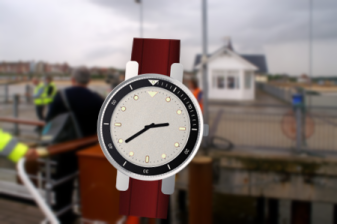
2 h 39 min
